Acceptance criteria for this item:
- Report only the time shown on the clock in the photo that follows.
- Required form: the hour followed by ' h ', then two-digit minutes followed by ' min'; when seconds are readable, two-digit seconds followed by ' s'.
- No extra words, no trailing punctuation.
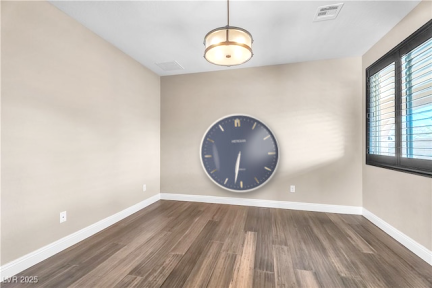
6 h 32 min
